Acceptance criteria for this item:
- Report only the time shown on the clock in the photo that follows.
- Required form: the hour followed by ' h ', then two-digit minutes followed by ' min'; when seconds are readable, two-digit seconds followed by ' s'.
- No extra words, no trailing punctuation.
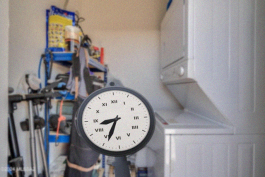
8 h 34 min
